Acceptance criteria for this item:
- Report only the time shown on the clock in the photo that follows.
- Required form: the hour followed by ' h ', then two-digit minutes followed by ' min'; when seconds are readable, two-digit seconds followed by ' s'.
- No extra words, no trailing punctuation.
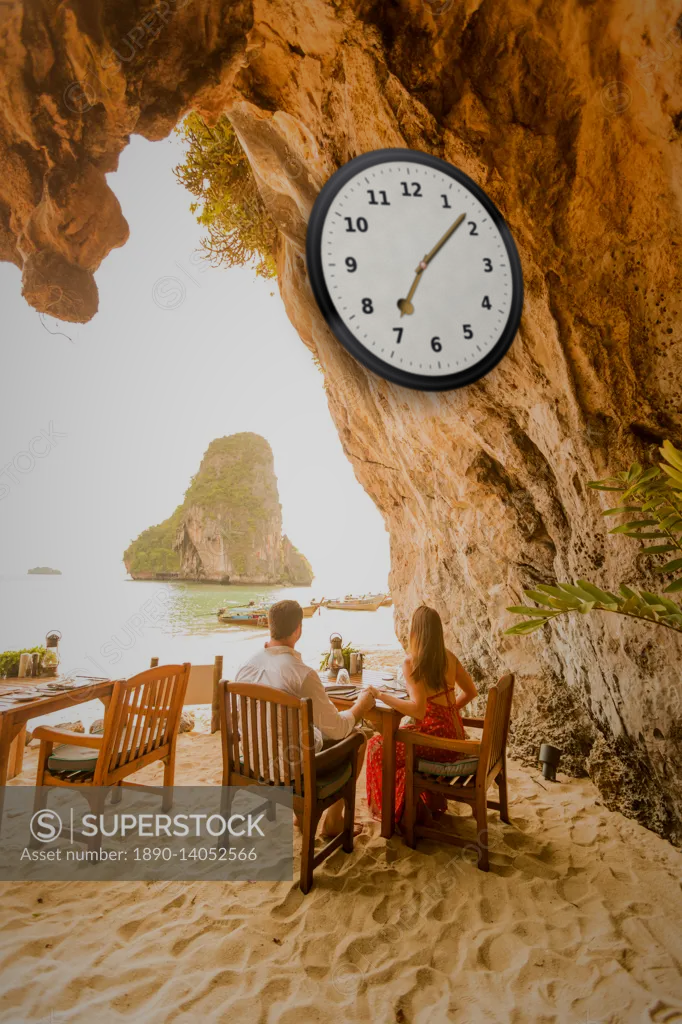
7 h 08 min
